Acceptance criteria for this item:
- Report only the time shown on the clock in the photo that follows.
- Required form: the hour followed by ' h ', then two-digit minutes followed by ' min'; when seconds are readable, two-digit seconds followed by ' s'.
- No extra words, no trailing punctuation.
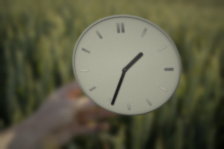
1 h 34 min
